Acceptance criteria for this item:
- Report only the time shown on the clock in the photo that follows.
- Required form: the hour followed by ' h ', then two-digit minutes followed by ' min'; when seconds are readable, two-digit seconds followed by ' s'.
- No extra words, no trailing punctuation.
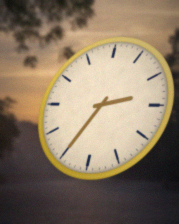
2 h 35 min
